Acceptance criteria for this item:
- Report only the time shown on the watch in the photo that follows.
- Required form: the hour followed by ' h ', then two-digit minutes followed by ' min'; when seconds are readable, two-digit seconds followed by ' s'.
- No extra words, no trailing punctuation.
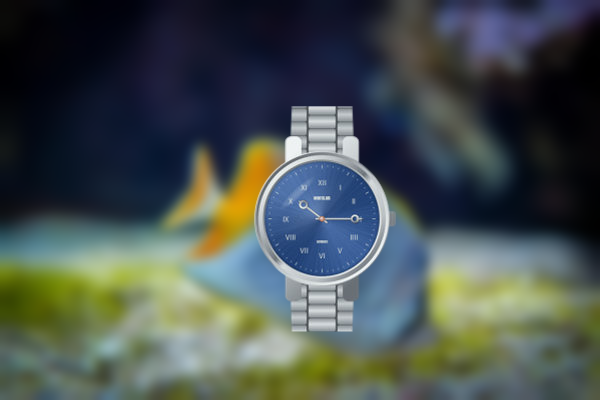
10 h 15 min
